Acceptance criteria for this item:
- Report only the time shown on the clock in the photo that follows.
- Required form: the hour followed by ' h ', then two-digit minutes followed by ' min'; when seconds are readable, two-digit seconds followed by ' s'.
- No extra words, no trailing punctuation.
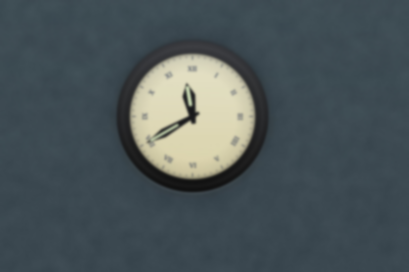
11 h 40 min
